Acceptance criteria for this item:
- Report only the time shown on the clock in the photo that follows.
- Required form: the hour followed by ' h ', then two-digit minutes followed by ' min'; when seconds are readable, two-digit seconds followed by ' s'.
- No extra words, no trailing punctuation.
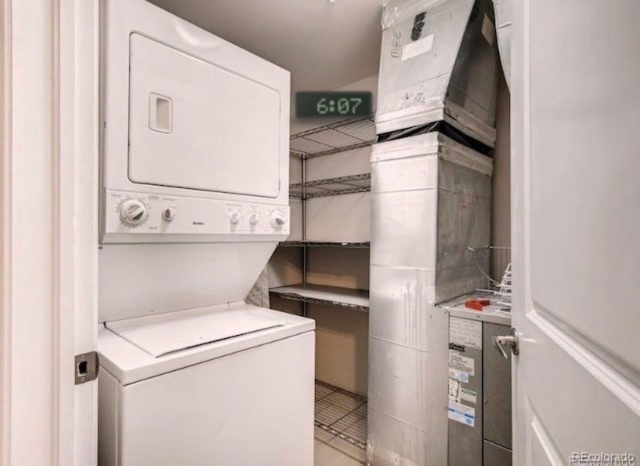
6 h 07 min
